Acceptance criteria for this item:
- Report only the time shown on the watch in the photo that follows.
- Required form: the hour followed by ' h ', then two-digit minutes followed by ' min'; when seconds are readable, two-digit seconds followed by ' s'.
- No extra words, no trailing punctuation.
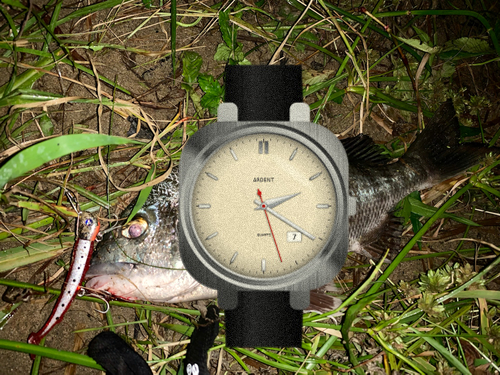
2 h 20 min 27 s
